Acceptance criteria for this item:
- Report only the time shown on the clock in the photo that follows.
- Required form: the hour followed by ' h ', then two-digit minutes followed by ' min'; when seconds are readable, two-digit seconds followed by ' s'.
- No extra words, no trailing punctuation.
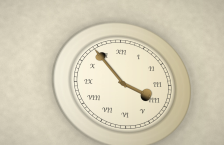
3 h 54 min
